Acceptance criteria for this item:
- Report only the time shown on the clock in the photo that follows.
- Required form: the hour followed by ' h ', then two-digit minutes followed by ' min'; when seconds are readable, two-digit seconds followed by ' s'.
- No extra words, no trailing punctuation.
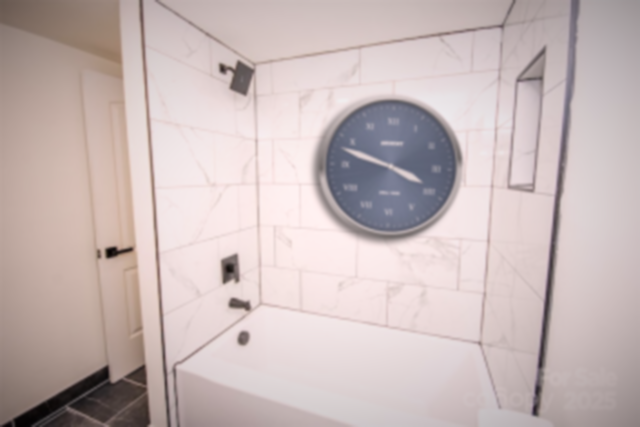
3 h 48 min
